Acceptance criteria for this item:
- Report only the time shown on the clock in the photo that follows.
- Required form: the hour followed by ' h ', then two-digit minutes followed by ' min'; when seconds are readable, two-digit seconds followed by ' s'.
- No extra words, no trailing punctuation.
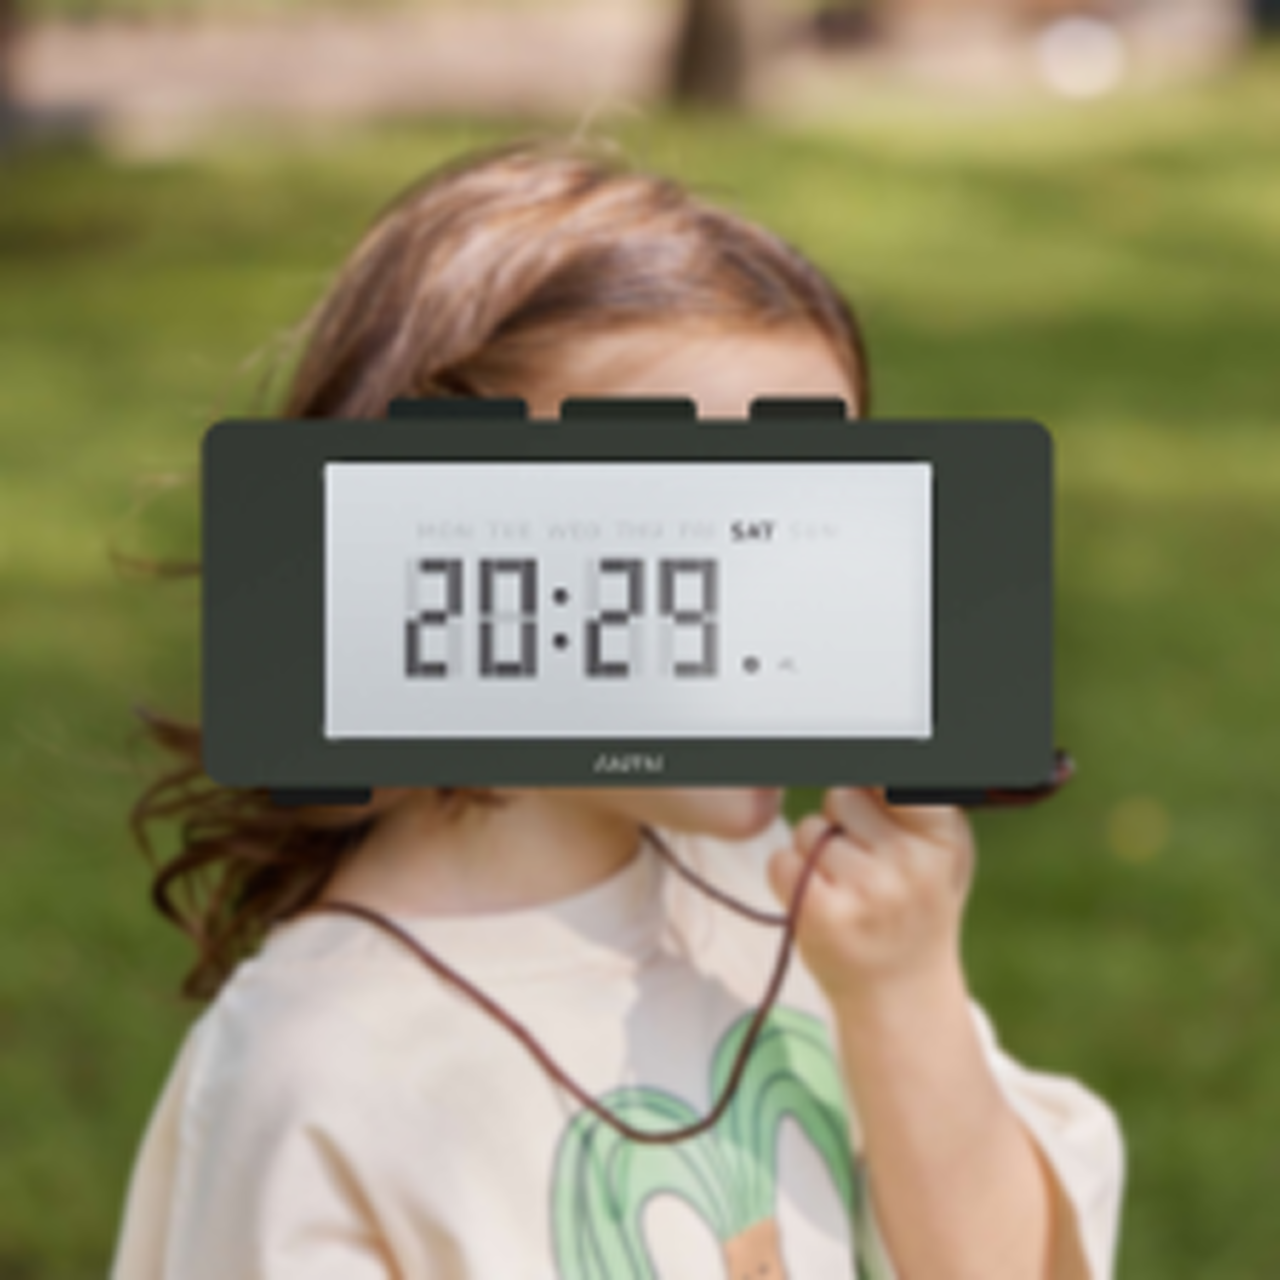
20 h 29 min
